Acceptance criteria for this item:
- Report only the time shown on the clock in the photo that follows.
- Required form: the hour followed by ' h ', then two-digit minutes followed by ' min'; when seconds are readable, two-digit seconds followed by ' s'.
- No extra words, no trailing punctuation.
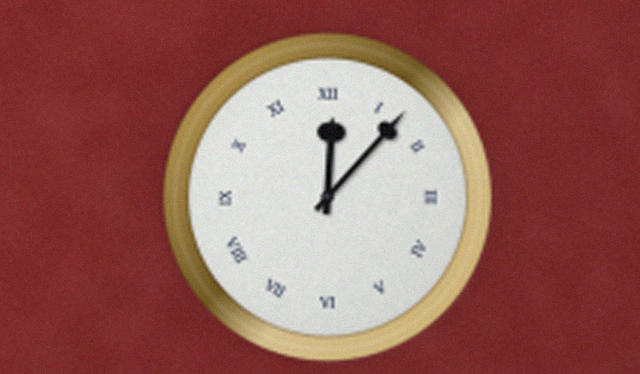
12 h 07 min
